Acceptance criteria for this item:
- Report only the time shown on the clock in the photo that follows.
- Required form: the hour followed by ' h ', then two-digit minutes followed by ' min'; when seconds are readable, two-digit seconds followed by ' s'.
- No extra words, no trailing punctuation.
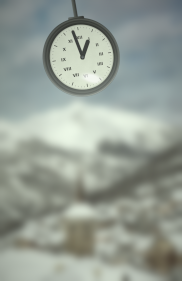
12 h 58 min
